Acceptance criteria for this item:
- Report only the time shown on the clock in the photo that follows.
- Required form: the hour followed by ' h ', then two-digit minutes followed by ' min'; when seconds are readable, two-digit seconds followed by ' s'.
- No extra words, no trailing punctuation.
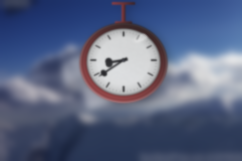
8 h 39 min
